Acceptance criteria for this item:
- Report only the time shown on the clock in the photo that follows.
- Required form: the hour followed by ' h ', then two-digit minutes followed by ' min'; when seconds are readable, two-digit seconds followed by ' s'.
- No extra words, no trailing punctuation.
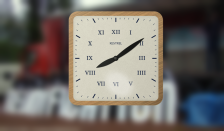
8 h 09 min
